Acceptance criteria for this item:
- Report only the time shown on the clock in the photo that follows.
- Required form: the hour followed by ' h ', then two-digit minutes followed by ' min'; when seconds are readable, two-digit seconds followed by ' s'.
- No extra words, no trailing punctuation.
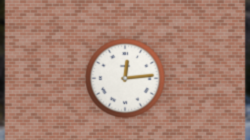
12 h 14 min
